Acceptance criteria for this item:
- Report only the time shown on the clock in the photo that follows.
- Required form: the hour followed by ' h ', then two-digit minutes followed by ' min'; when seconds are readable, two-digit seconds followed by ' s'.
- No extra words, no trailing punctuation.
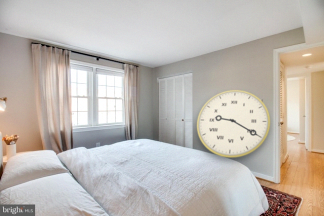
9 h 20 min
